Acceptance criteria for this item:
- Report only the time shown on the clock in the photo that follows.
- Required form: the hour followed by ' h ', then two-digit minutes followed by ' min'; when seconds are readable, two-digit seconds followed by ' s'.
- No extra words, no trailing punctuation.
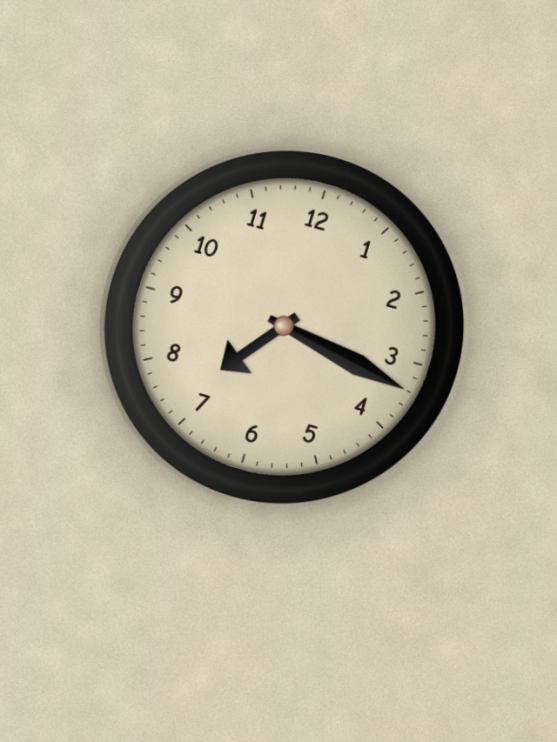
7 h 17 min
